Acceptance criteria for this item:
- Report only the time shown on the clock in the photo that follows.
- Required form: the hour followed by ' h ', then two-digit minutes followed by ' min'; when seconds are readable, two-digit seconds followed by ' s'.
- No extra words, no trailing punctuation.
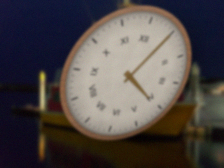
4 h 05 min
